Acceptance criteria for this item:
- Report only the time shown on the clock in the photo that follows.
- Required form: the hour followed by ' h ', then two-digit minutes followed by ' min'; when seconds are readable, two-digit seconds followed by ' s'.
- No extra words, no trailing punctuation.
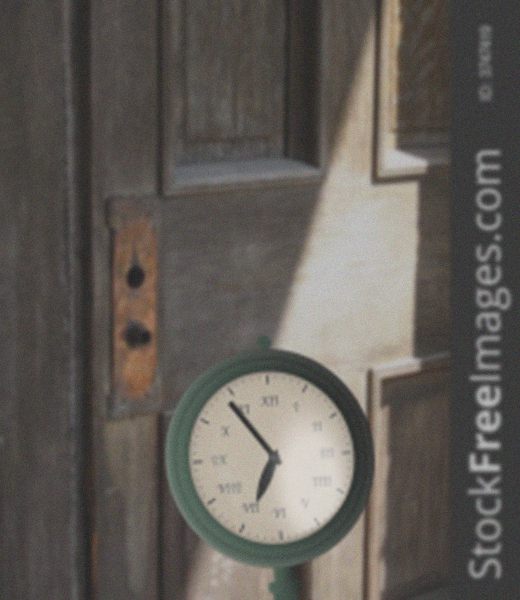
6 h 54 min
